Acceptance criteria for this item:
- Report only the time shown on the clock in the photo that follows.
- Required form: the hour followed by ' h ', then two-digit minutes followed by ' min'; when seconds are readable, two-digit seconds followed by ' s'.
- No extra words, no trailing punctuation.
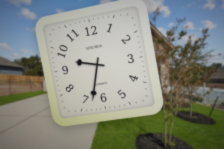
9 h 33 min
